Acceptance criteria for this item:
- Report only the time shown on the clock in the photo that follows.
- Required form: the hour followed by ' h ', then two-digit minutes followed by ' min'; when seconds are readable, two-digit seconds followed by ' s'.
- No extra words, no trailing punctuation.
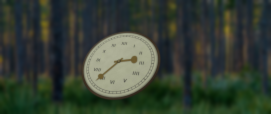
2 h 36 min
